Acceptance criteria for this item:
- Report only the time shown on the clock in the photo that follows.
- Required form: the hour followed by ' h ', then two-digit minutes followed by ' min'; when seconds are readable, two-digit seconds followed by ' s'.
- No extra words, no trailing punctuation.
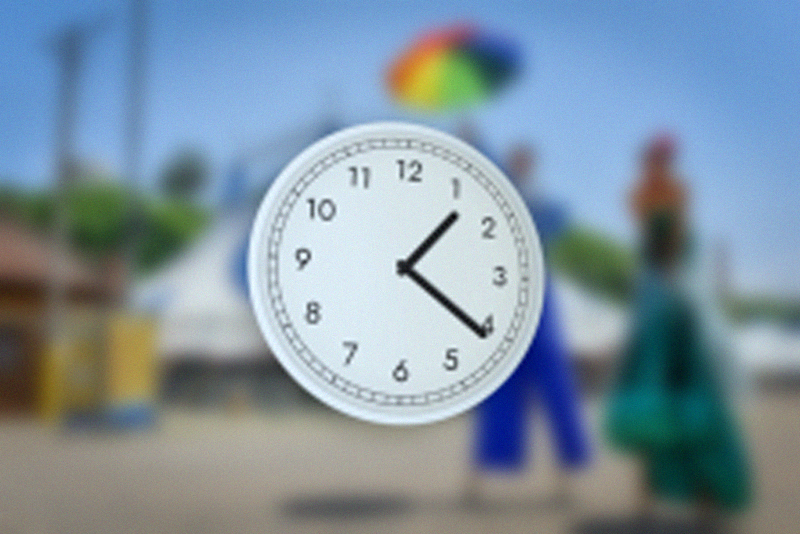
1 h 21 min
